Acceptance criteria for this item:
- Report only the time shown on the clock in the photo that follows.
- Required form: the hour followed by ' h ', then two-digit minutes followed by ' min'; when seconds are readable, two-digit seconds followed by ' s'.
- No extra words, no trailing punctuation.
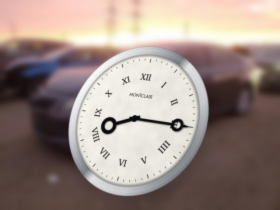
8 h 15 min
